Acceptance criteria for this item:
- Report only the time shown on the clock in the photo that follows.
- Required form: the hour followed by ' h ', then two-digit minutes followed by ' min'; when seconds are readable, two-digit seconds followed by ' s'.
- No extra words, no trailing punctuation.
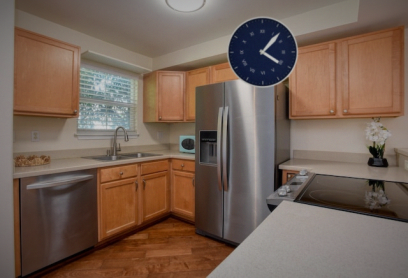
4 h 07 min
